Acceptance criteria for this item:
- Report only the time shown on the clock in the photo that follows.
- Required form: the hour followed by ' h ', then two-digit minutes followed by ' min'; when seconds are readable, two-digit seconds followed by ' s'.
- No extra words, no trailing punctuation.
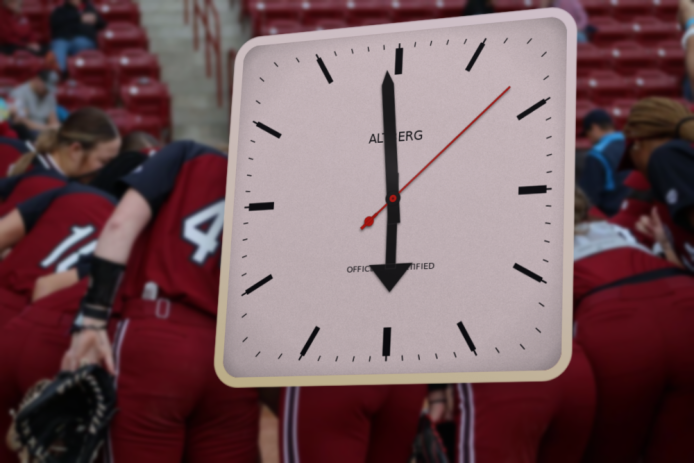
5 h 59 min 08 s
